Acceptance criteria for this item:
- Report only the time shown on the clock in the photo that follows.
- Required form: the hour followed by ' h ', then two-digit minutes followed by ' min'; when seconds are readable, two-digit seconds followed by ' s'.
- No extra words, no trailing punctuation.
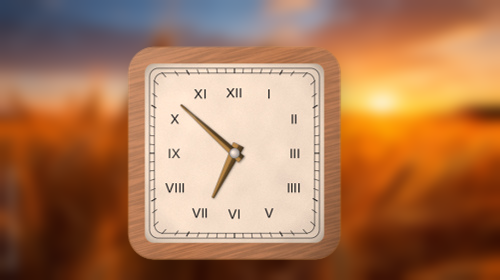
6 h 52 min
